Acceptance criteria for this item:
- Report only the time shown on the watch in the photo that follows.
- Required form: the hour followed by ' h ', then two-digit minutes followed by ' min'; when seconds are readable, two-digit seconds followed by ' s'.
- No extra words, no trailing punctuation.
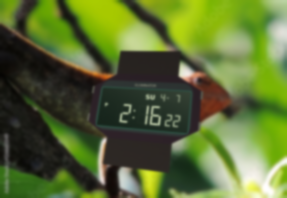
2 h 16 min 22 s
